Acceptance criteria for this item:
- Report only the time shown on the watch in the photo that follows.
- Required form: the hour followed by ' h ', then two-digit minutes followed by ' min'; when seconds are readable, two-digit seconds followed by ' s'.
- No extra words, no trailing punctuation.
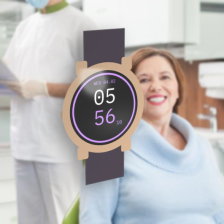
5 h 56 min
